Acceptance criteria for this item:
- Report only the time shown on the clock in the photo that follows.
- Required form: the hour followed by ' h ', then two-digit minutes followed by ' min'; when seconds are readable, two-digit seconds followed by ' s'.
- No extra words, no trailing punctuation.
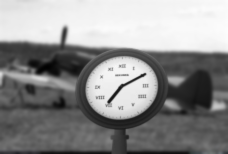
7 h 10 min
